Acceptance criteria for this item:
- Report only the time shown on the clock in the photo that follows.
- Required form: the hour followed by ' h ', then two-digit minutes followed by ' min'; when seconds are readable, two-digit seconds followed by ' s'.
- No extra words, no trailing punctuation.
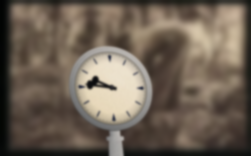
9 h 46 min
